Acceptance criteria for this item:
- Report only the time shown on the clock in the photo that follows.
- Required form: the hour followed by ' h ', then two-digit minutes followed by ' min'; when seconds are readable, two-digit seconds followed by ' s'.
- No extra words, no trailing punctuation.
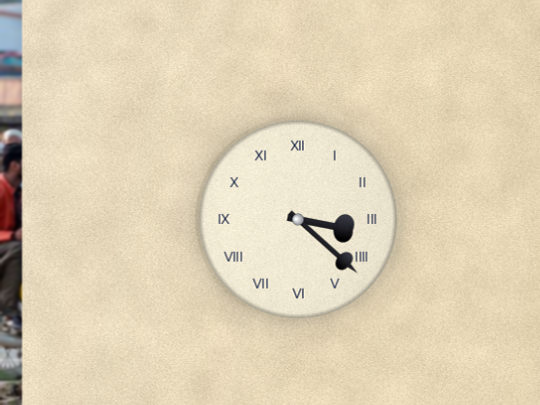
3 h 22 min
